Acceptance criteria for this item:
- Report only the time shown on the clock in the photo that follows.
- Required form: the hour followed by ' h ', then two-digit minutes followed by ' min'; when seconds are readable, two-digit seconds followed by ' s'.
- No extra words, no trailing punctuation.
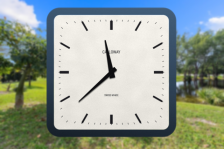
11 h 38 min
